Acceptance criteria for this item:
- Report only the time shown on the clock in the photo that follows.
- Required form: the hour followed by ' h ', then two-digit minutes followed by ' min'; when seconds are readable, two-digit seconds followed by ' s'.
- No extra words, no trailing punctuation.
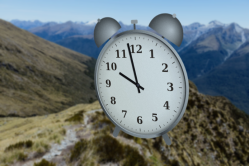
9 h 58 min
